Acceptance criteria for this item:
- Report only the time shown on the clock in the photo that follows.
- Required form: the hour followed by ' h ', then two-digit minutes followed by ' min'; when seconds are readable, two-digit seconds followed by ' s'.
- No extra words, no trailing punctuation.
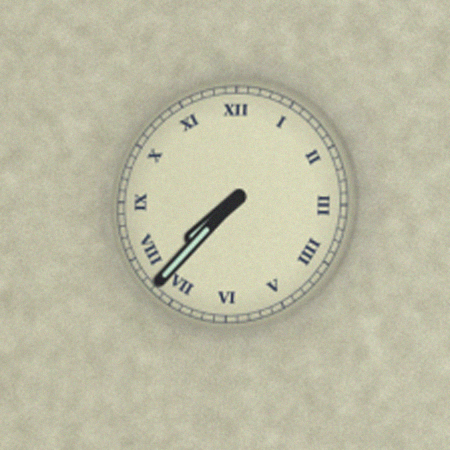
7 h 37 min
